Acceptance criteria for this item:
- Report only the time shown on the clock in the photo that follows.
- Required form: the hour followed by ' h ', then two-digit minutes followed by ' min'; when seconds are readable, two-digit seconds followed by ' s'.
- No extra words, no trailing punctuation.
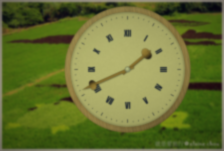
1 h 41 min
